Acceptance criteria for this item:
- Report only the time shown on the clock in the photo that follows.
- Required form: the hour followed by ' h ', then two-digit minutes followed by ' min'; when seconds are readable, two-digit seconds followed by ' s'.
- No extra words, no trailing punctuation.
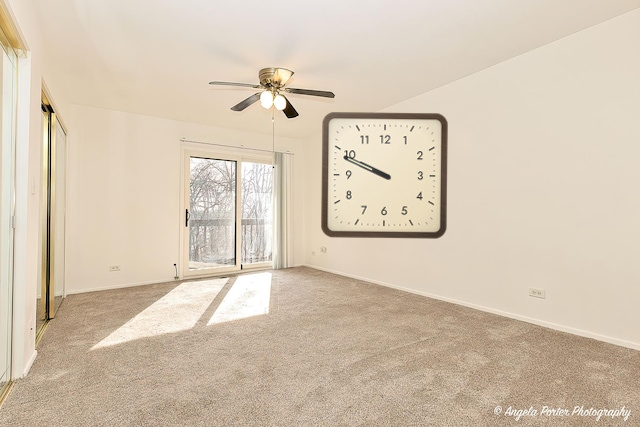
9 h 49 min
